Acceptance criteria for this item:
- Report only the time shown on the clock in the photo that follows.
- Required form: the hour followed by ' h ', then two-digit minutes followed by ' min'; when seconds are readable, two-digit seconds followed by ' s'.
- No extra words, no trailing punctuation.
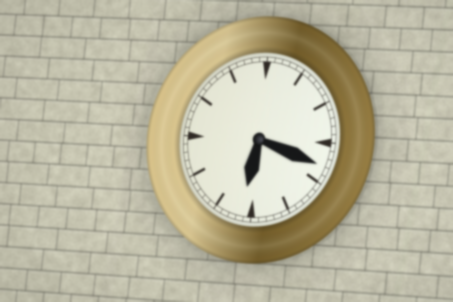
6 h 18 min
